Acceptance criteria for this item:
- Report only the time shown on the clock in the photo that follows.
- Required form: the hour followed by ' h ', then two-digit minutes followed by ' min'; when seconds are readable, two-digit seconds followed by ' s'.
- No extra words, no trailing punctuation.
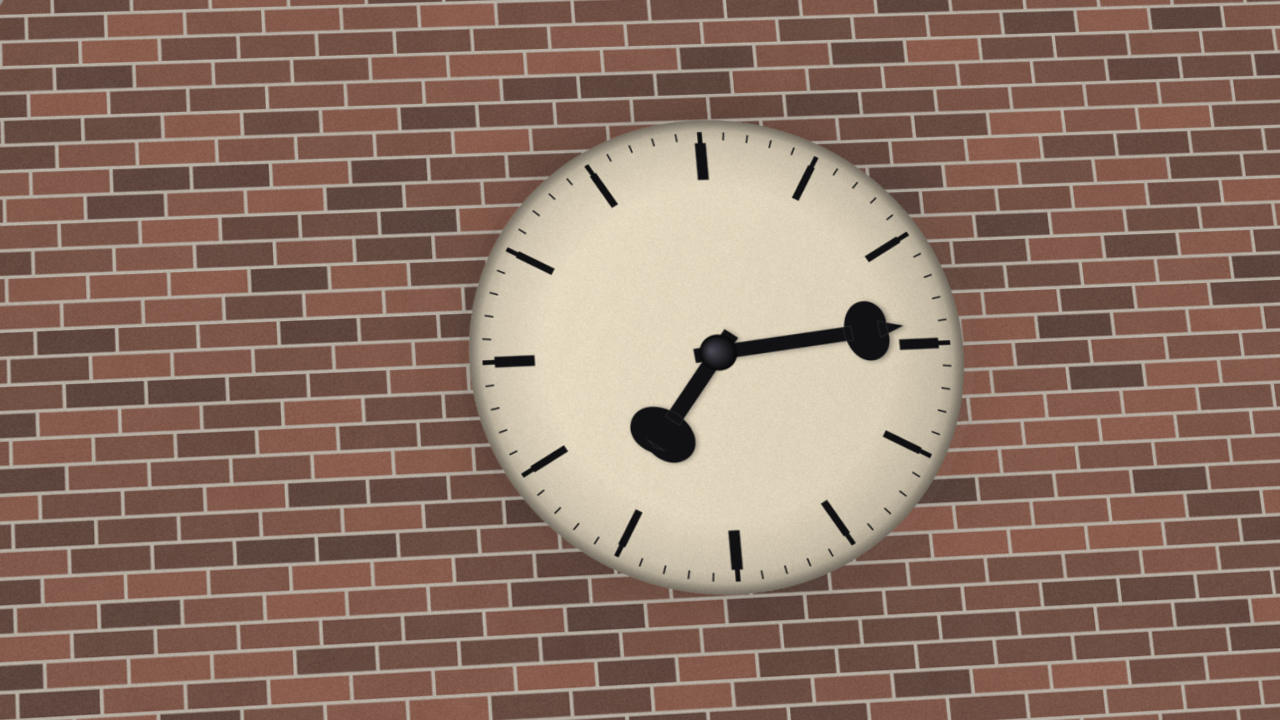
7 h 14 min
